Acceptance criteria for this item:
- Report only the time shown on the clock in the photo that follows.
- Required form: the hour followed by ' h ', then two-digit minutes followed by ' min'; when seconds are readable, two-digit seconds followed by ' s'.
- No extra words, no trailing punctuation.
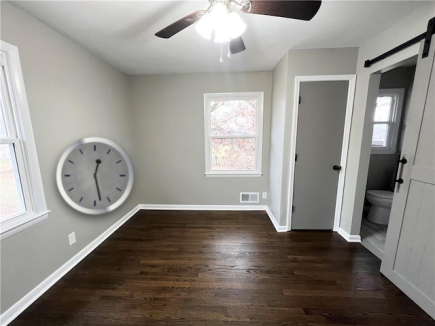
12 h 28 min
